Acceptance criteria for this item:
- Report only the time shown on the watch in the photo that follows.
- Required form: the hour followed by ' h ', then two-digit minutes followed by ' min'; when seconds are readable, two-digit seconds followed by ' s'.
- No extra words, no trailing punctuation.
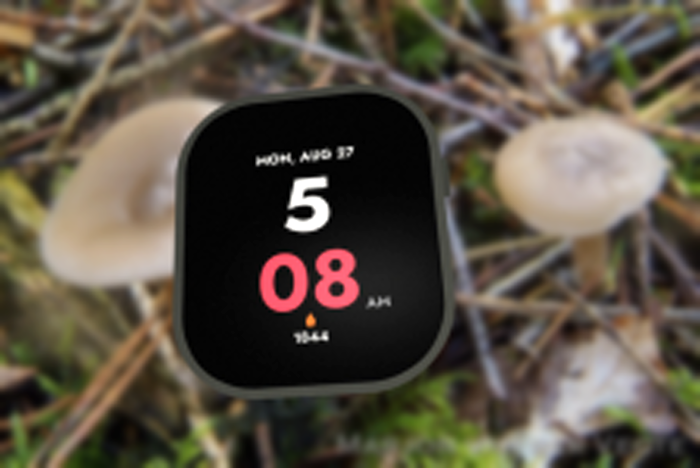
5 h 08 min
